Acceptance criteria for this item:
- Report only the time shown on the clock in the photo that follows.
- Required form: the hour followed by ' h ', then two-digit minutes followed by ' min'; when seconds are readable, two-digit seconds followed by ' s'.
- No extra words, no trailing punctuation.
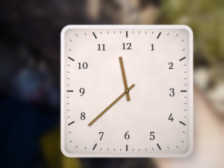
11 h 38 min
